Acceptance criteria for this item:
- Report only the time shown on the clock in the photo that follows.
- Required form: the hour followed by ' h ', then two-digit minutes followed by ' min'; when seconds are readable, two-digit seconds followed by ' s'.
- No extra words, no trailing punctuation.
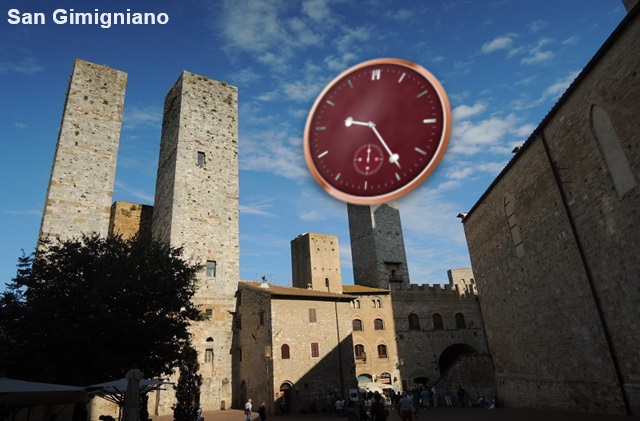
9 h 24 min
